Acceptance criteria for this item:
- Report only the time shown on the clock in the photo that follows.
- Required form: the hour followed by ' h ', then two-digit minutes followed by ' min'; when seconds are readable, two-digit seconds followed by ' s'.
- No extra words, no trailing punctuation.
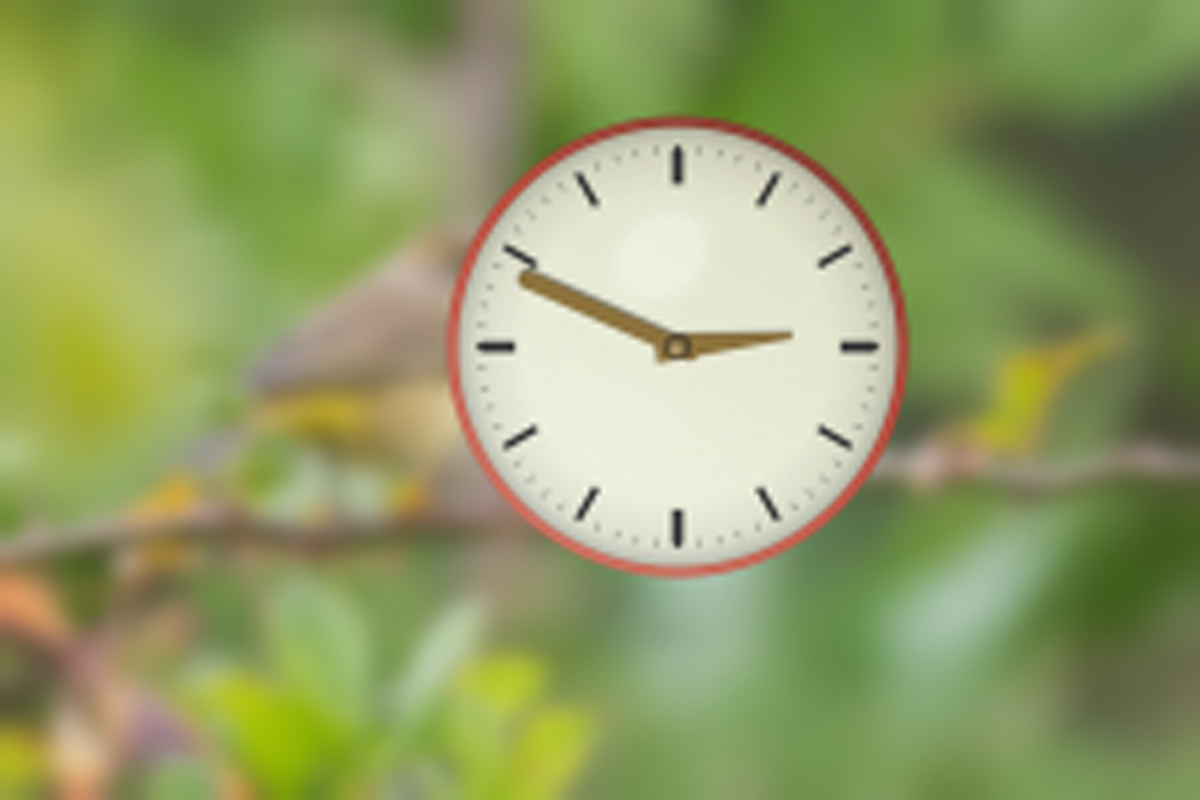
2 h 49 min
